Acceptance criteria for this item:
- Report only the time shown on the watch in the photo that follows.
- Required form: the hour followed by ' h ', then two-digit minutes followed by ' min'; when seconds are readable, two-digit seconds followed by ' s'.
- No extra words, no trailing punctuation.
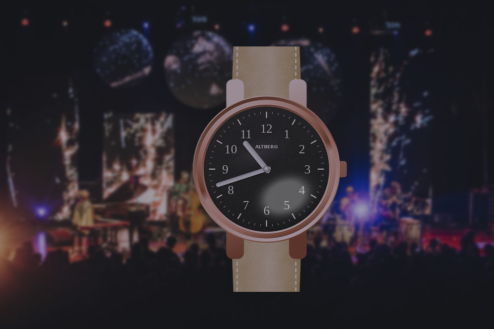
10 h 42 min
